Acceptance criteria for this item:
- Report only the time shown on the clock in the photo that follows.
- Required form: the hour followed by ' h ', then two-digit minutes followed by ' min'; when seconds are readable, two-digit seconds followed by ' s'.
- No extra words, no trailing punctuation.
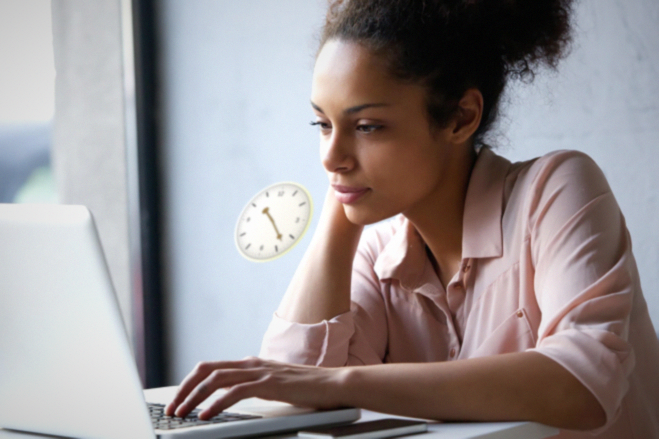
10 h 23 min
